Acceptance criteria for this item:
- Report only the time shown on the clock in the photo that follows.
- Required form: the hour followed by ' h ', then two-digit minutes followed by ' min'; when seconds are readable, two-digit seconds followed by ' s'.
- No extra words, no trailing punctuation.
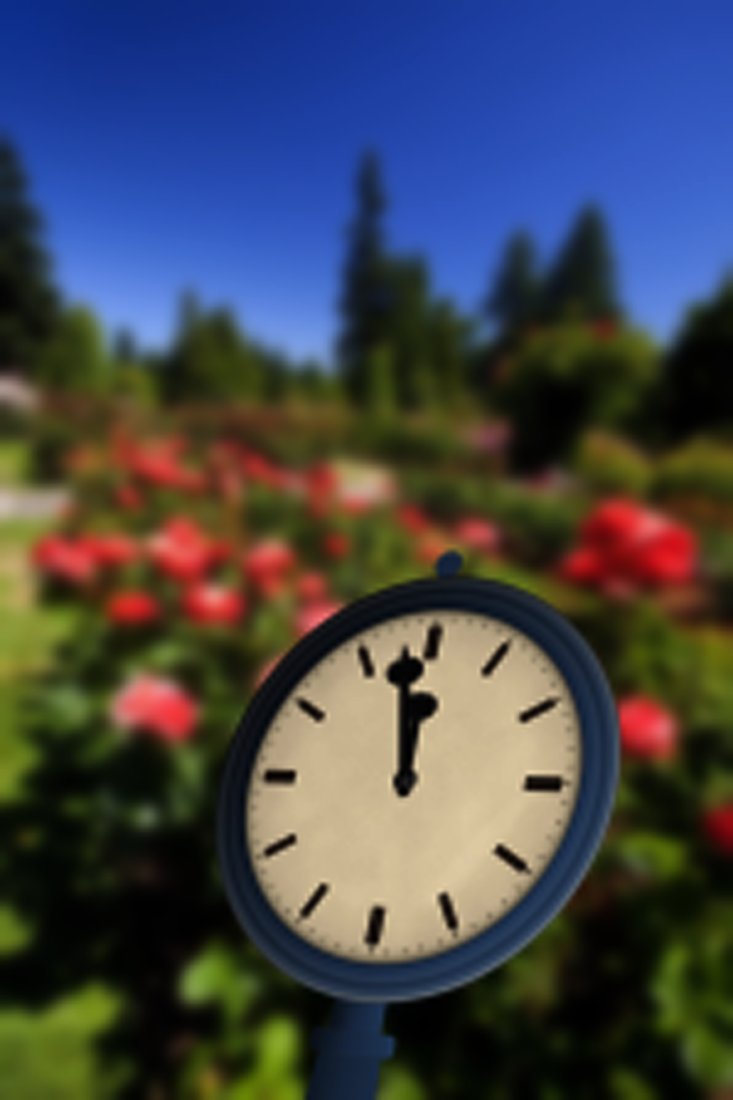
11 h 58 min
